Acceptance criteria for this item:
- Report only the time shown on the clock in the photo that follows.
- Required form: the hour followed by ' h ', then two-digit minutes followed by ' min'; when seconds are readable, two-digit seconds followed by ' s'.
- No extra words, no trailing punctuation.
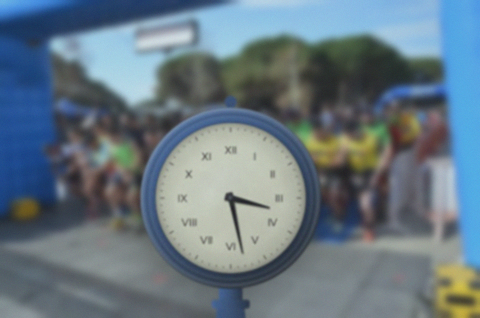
3 h 28 min
